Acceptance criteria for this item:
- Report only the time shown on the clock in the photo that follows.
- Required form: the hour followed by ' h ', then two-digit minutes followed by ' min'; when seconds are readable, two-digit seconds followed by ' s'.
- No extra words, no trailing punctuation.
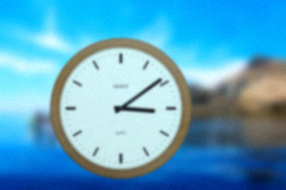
3 h 09 min
